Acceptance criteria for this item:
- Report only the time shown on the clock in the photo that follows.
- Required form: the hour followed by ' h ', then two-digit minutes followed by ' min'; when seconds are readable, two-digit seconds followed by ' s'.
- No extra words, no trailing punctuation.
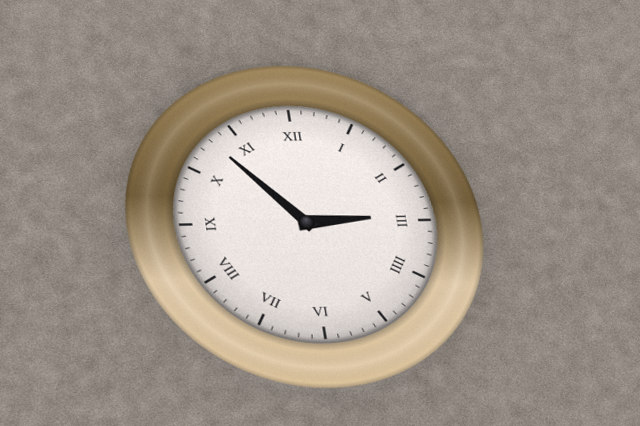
2 h 53 min
